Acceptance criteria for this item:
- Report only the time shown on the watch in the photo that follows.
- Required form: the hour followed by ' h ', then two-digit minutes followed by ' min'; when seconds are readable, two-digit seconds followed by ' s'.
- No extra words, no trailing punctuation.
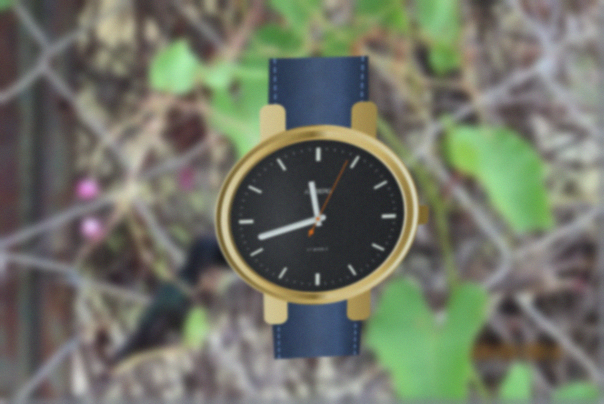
11 h 42 min 04 s
